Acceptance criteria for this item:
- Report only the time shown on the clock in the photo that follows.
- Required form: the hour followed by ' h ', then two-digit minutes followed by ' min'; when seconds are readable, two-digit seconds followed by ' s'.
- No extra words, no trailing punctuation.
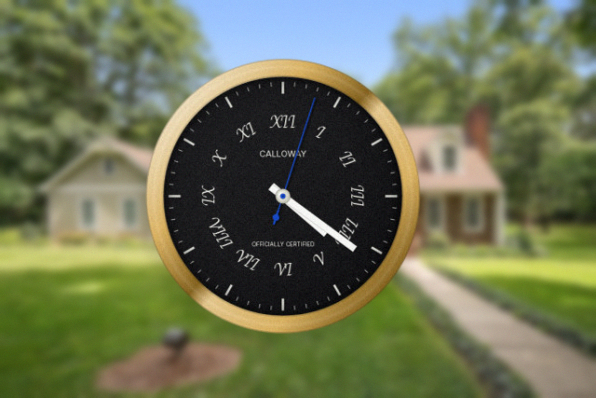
4 h 21 min 03 s
